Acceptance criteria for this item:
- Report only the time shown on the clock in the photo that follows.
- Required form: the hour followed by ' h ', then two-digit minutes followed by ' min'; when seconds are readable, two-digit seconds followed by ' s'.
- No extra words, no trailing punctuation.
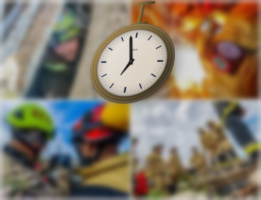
6 h 58 min
